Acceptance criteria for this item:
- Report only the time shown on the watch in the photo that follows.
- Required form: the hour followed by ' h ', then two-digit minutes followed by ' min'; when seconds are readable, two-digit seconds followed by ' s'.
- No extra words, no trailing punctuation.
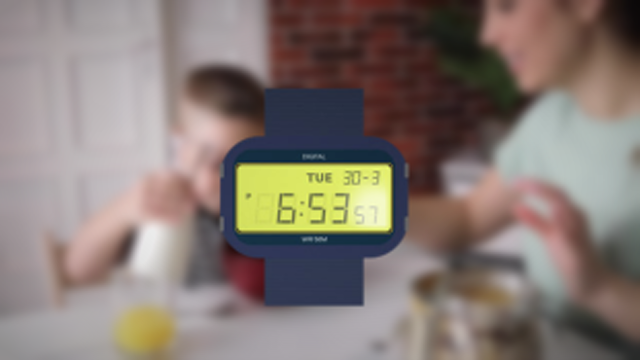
6 h 53 min 57 s
